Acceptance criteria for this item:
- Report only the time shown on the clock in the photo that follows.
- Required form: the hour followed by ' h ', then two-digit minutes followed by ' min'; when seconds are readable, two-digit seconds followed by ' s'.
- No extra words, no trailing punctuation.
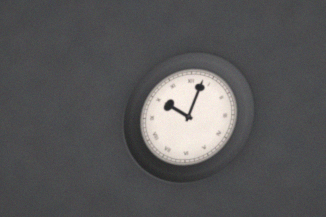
10 h 03 min
